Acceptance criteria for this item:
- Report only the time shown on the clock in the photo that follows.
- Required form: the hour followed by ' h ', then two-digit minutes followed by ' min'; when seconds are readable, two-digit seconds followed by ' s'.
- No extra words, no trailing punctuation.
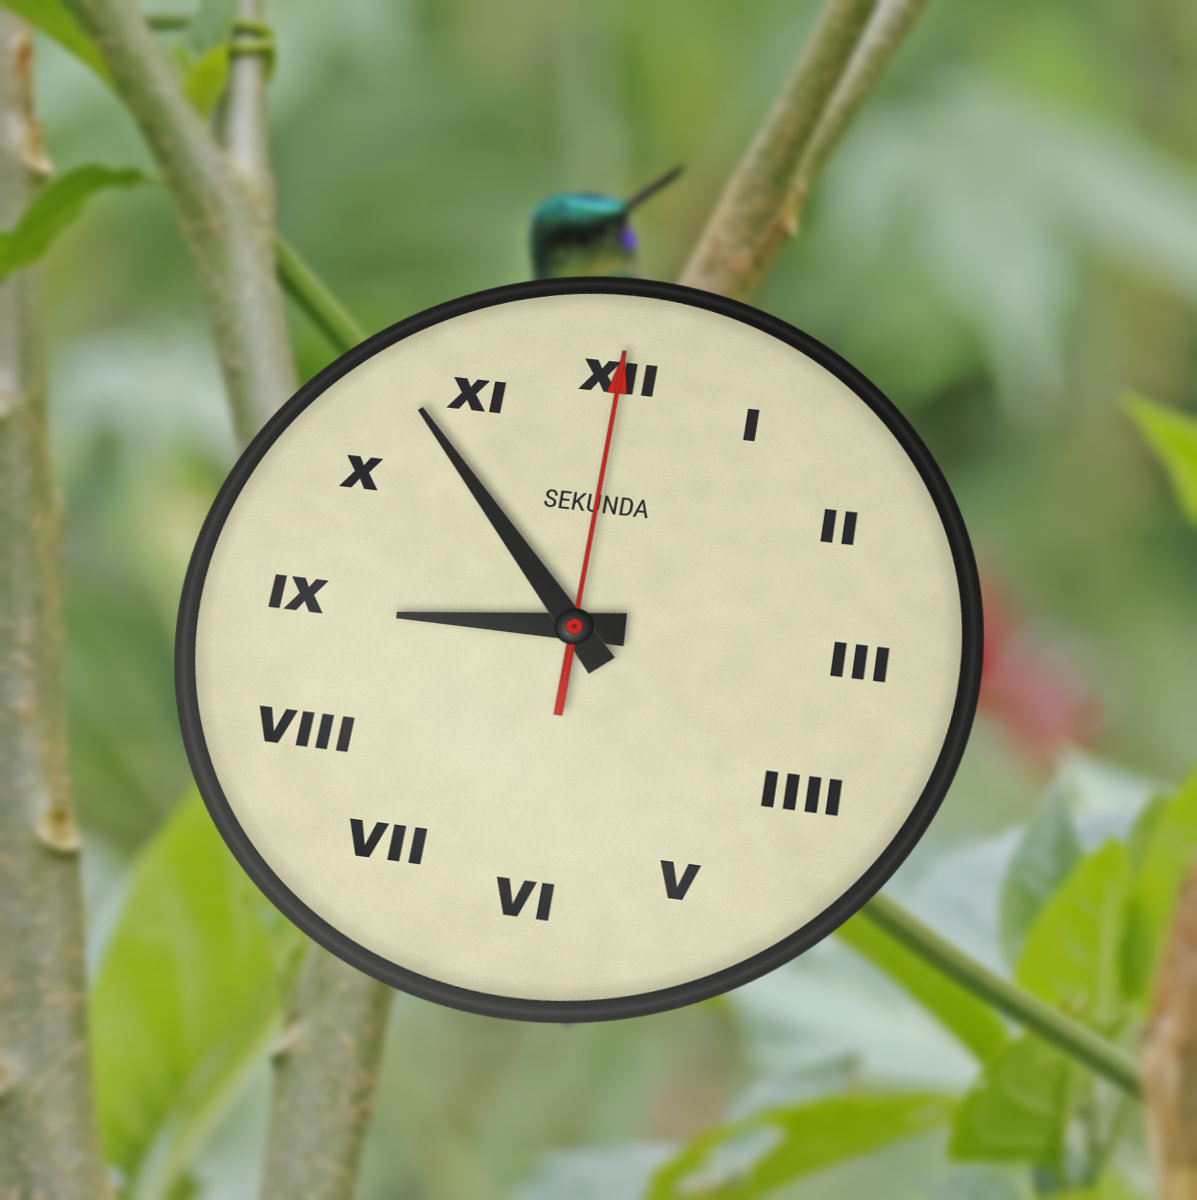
8 h 53 min 00 s
